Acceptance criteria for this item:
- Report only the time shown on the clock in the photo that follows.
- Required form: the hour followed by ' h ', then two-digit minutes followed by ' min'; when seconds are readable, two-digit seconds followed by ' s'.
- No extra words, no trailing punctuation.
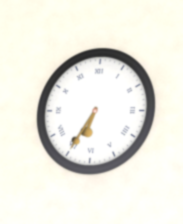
6 h 35 min
